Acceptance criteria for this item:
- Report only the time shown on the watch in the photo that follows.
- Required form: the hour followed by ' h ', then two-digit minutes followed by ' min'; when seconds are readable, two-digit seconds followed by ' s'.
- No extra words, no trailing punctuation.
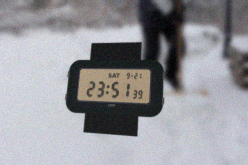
23 h 51 min
